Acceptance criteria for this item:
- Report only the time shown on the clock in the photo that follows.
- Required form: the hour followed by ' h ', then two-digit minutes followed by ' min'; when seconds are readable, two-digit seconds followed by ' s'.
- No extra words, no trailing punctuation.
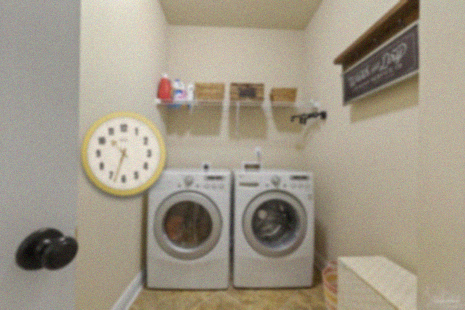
10 h 33 min
